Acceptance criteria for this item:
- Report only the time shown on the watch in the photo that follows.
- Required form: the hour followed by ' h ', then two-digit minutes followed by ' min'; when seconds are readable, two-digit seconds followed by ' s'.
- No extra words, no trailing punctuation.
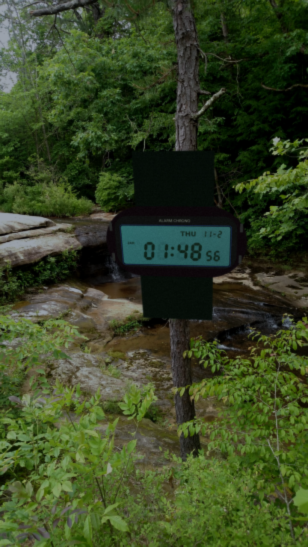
1 h 48 min 56 s
